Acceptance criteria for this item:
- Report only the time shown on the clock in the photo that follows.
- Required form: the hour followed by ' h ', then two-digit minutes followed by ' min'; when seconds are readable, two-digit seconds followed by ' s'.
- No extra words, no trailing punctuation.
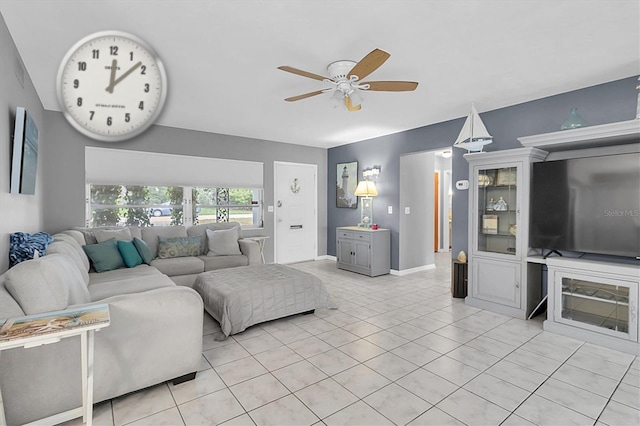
12 h 08 min
